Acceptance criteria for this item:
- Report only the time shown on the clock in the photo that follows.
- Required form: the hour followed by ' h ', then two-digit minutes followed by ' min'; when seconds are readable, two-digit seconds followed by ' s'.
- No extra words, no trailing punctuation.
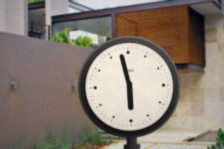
5 h 58 min
